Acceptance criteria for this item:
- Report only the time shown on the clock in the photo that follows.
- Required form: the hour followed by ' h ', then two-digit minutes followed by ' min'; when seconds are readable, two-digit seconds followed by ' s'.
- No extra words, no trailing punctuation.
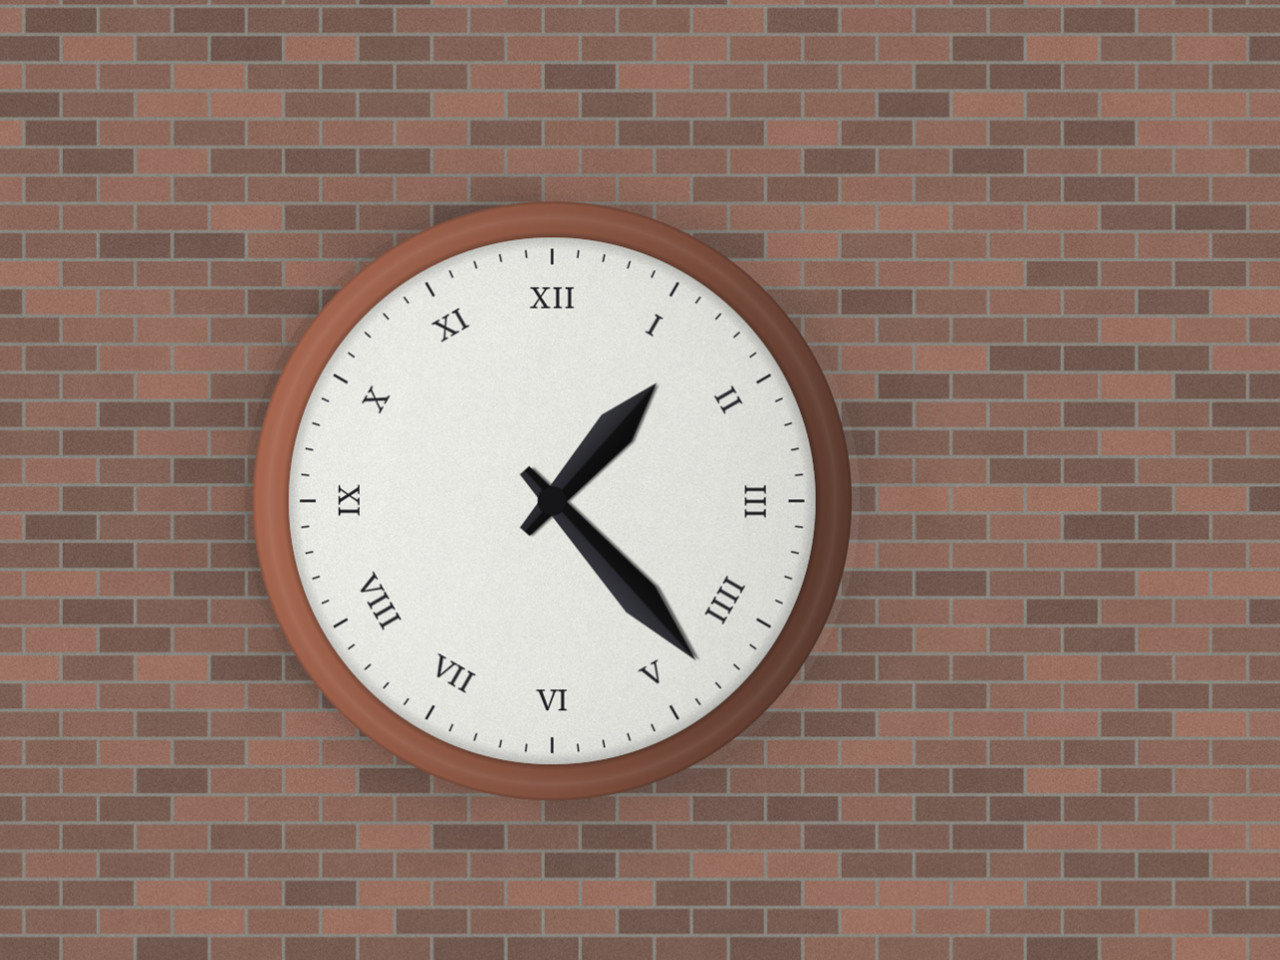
1 h 23 min
